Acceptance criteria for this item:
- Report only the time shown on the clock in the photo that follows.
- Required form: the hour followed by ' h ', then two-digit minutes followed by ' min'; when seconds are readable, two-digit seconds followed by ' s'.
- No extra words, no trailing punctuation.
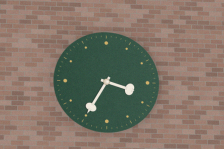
3 h 35 min
